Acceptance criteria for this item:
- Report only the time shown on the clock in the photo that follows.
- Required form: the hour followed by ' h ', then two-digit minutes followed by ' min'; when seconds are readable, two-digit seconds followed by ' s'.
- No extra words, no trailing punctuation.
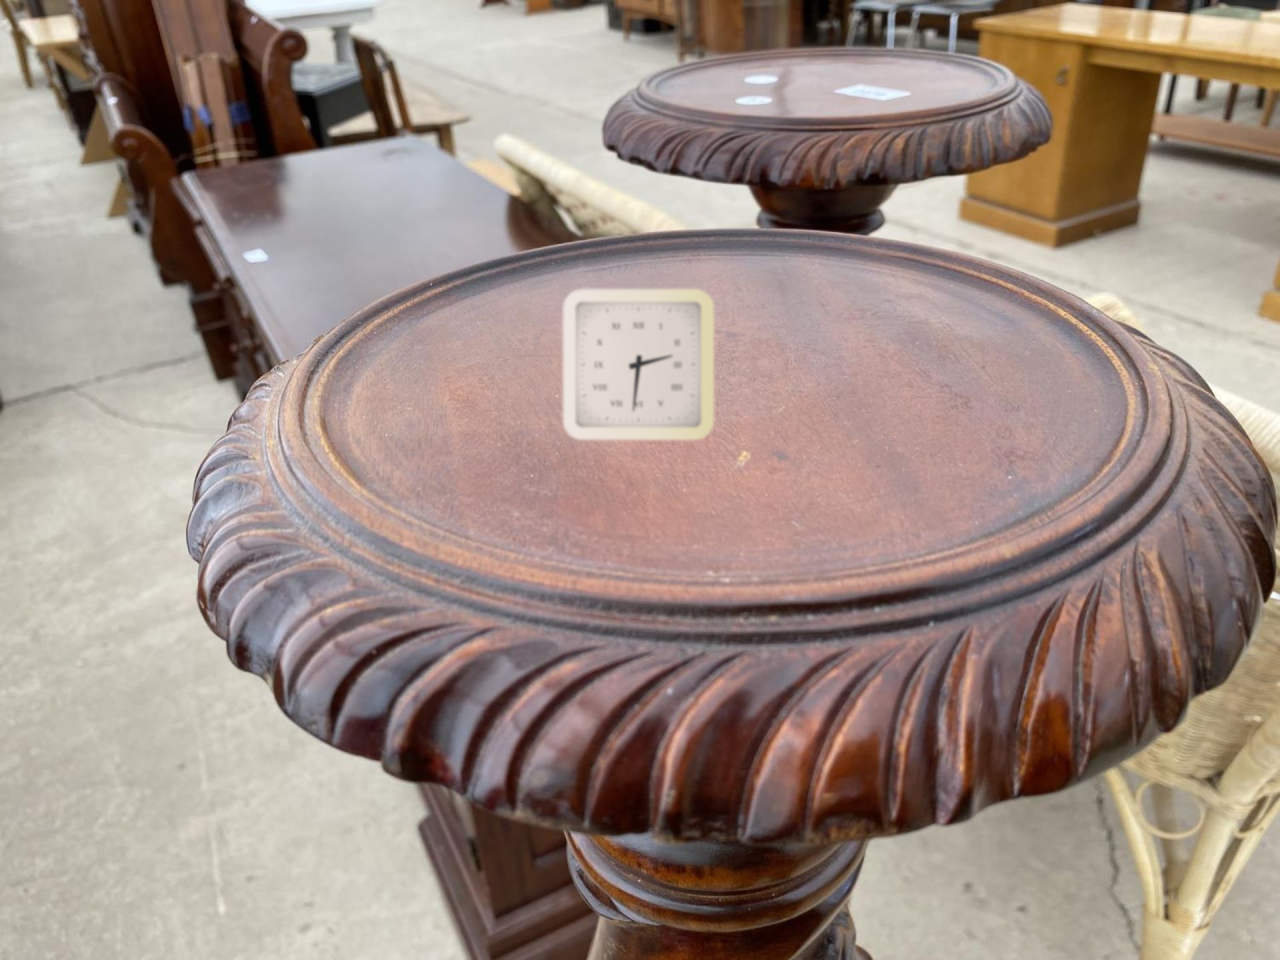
2 h 31 min
